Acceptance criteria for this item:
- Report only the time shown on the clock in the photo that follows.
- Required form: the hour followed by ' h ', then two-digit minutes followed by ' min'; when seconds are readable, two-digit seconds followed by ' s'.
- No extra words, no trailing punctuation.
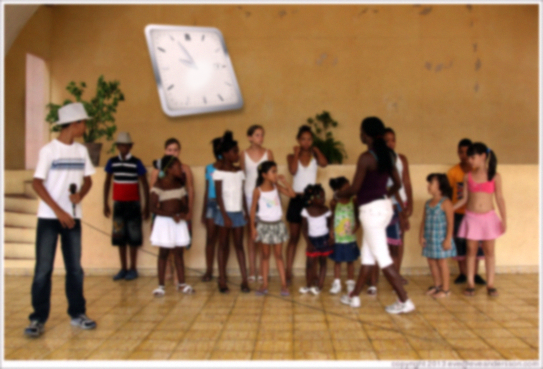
9 h 56 min
